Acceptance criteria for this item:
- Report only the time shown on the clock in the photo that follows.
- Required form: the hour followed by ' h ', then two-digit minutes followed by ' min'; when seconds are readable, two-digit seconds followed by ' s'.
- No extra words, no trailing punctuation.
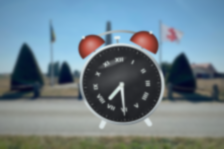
7 h 30 min
